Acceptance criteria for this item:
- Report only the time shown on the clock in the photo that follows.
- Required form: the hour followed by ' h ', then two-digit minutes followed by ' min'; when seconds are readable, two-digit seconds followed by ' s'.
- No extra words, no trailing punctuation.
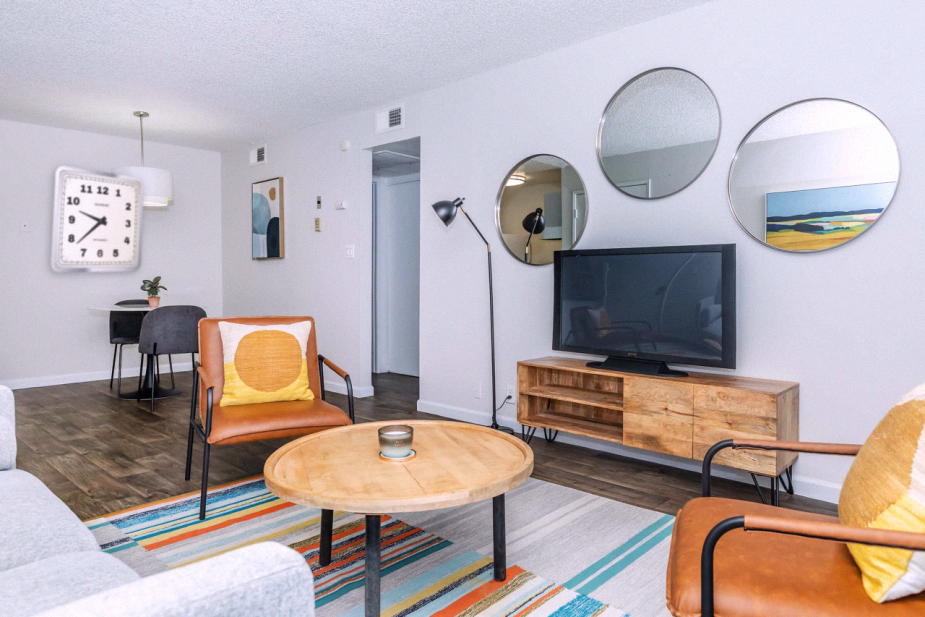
9 h 38 min
